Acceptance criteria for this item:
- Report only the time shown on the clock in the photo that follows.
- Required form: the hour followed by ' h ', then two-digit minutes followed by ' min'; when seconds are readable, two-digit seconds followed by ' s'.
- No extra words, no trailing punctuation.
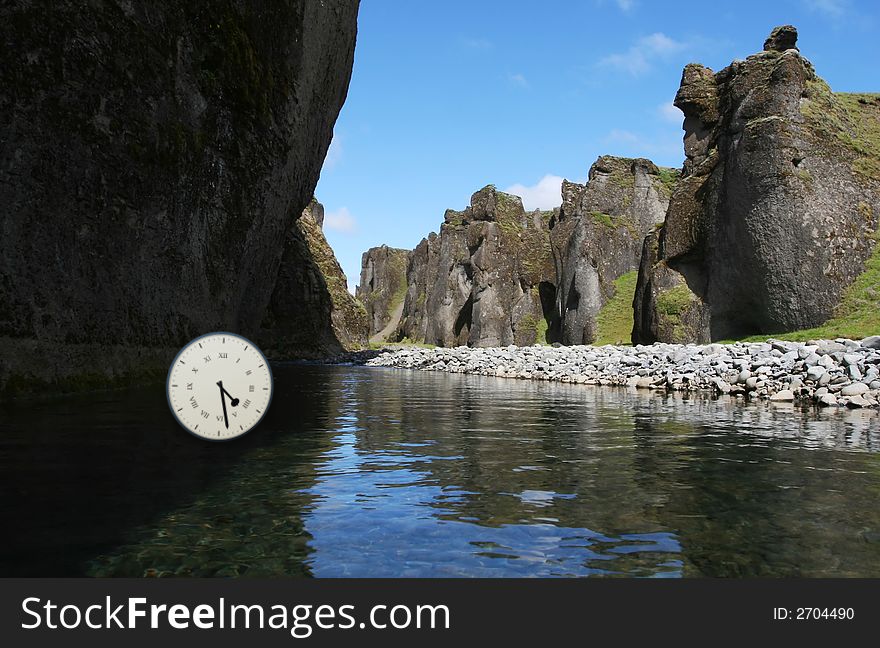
4 h 28 min
